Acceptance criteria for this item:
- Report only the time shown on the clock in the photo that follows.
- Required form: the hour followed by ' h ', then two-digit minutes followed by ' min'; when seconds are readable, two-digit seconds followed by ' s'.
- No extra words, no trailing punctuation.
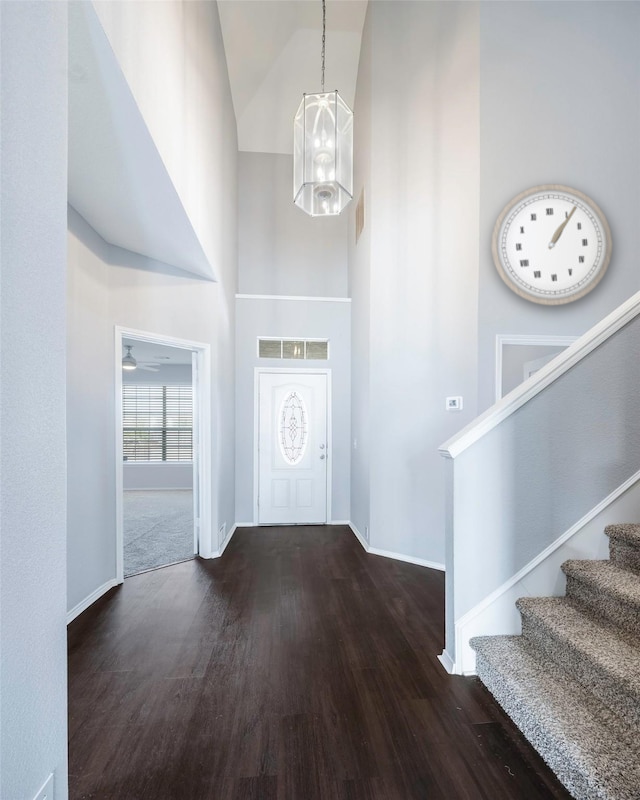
1 h 06 min
